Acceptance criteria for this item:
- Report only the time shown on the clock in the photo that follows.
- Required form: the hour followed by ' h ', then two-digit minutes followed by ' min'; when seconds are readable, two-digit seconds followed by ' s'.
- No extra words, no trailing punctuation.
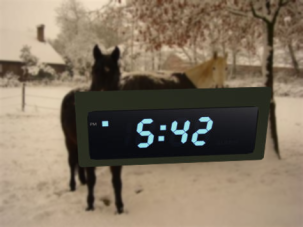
5 h 42 min
